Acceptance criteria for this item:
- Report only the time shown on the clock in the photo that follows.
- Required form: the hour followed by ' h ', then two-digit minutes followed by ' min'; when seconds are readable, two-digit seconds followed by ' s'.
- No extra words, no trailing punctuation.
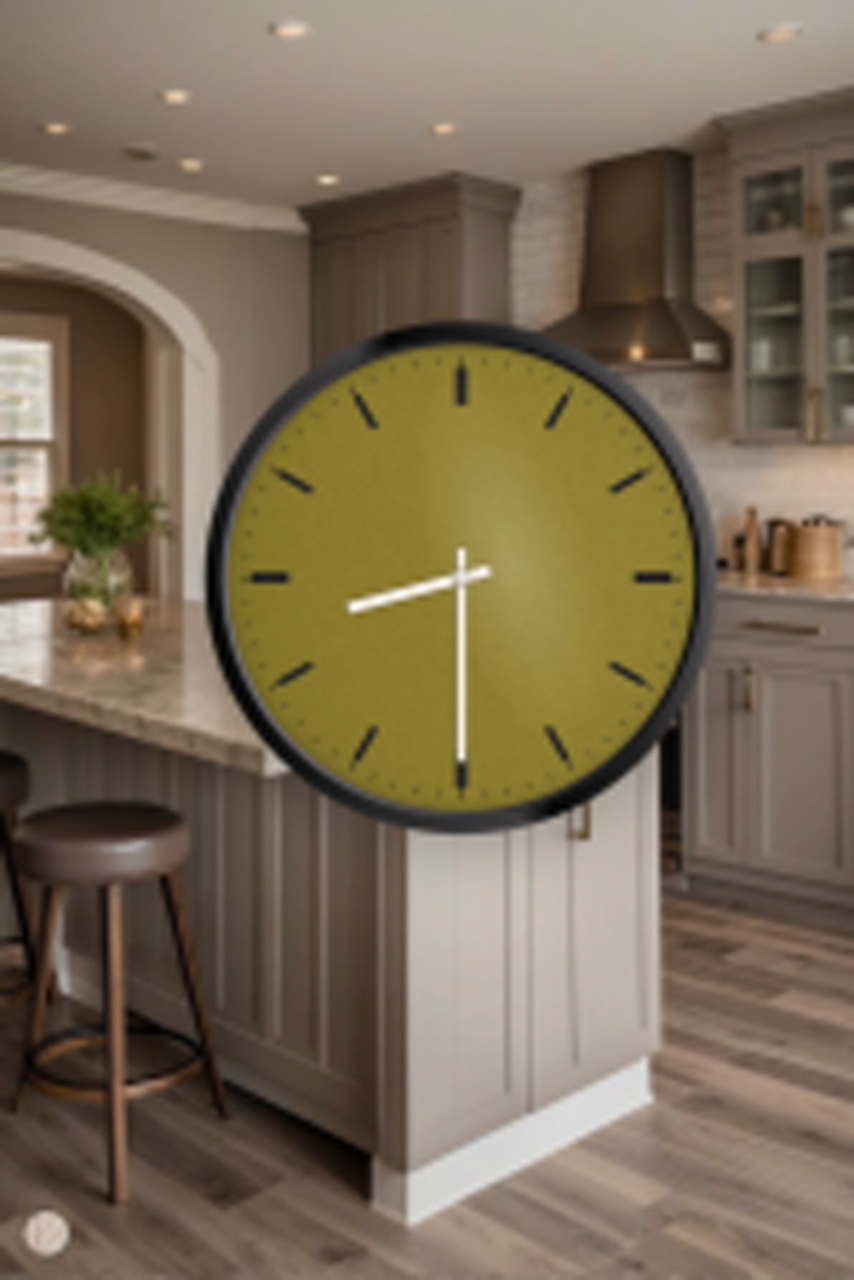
8 h 30 min
